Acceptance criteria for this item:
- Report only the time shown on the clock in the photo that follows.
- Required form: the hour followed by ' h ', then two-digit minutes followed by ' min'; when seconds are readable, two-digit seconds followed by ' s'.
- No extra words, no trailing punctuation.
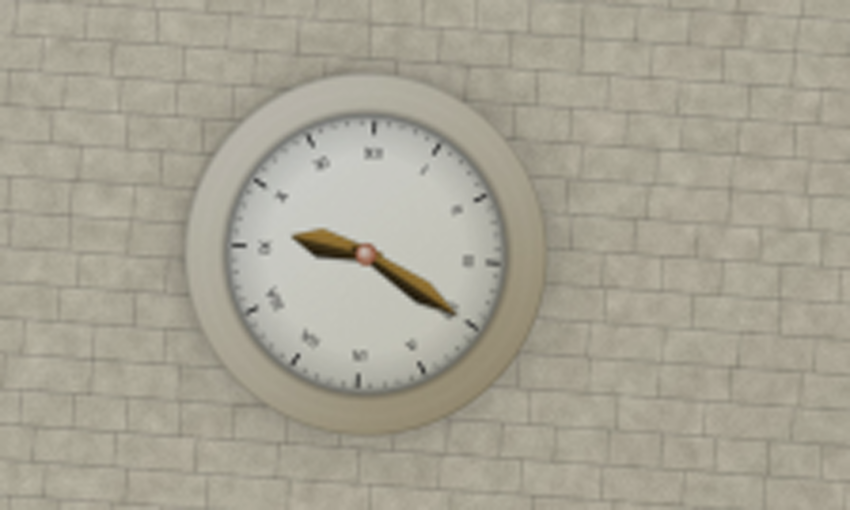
9 h 20 min
